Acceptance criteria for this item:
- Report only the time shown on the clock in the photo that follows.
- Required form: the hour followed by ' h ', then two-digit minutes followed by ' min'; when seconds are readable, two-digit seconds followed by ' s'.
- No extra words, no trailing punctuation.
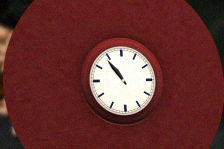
10 h 54 min
